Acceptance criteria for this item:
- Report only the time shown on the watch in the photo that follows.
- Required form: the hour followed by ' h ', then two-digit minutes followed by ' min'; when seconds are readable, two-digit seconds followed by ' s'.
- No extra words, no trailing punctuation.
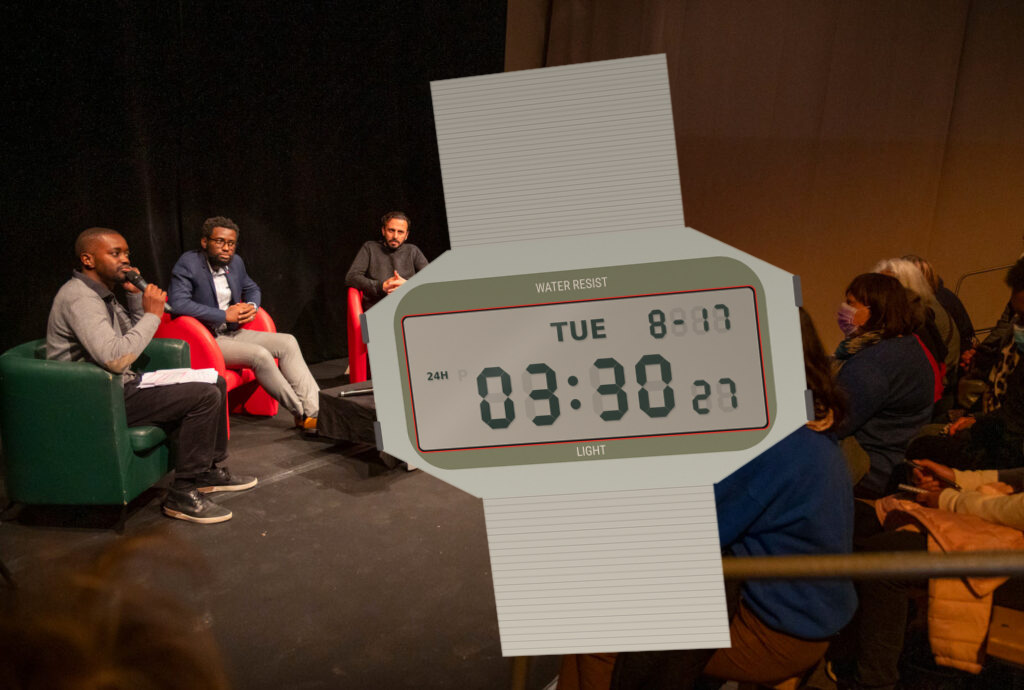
3 h 30 min 27 s
